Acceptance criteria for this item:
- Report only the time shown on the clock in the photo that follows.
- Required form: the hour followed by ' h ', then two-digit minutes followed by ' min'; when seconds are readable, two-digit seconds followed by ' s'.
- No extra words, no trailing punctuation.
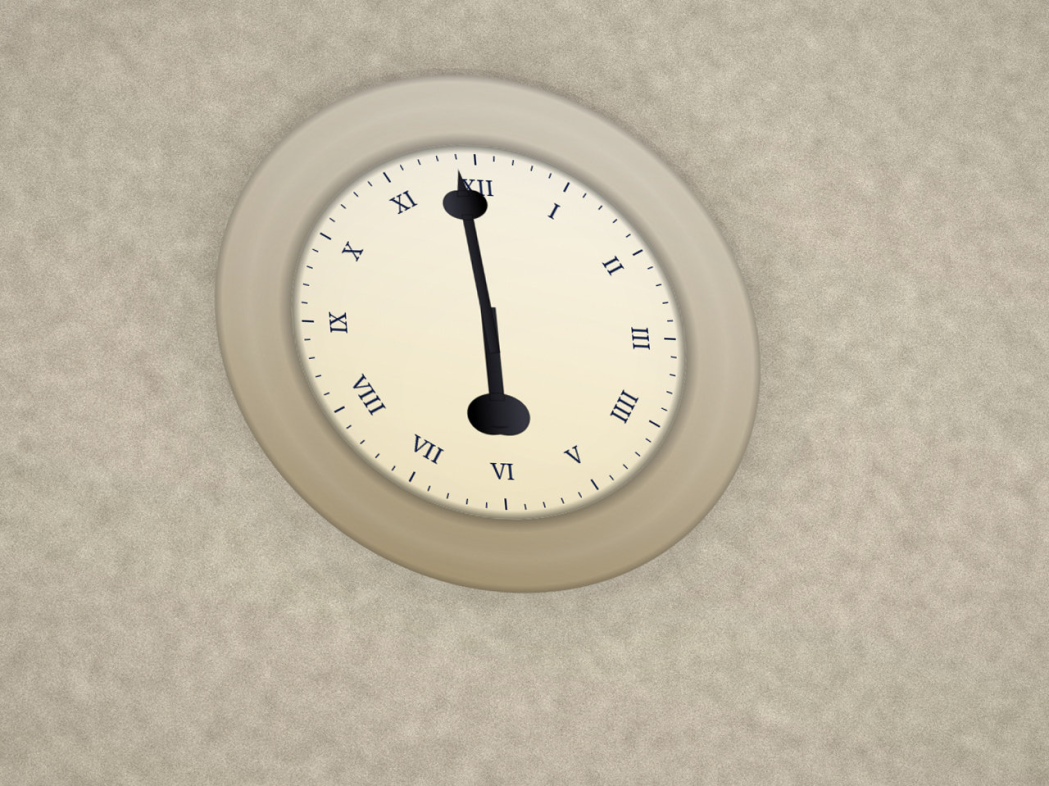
5 h 59 min
